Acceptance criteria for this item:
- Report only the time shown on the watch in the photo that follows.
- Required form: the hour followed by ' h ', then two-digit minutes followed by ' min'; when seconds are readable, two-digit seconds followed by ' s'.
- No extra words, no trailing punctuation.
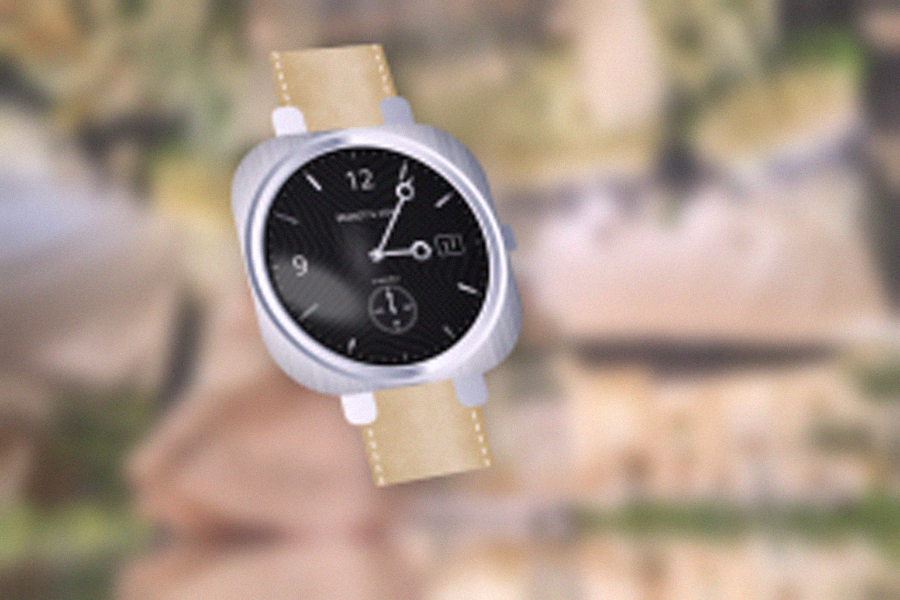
3 h 06 min
